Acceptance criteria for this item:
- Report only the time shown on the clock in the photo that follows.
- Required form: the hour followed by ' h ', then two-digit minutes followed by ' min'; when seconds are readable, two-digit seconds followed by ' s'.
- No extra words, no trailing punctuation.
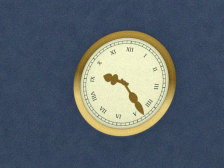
9 h 23 min
